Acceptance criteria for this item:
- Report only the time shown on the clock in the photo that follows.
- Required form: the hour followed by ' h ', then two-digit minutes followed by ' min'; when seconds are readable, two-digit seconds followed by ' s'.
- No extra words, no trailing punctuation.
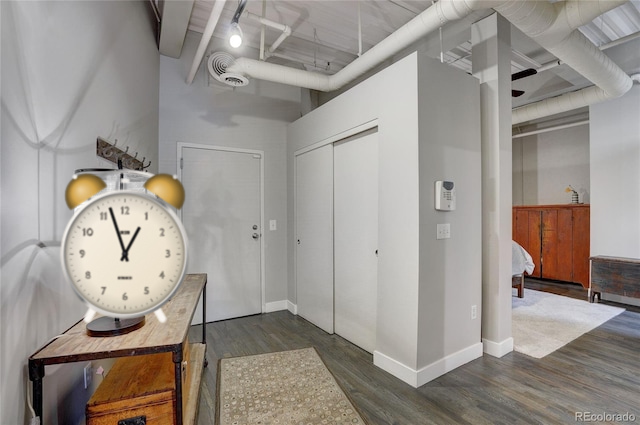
12 h 57 min
